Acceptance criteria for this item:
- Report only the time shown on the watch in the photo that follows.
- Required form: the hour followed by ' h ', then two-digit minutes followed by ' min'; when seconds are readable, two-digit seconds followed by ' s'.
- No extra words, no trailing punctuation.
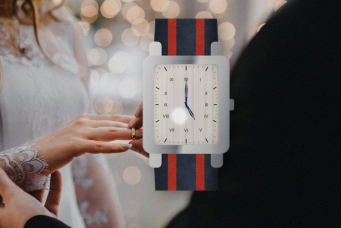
5 h 00 min
